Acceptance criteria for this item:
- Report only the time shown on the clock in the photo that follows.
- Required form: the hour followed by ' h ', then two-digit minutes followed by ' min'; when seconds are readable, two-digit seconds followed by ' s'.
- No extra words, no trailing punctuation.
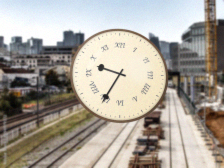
9 h 35 min
